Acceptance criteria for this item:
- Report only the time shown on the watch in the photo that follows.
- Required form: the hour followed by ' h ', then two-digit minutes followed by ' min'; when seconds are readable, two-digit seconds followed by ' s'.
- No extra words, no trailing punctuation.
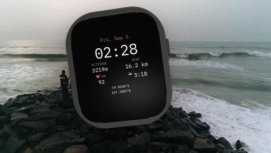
2 h 28 min
